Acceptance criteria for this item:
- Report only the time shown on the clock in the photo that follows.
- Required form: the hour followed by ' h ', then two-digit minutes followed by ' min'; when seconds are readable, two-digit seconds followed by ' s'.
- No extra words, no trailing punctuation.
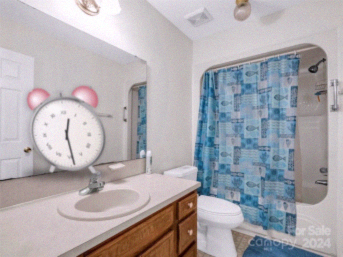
12 h 29 min
